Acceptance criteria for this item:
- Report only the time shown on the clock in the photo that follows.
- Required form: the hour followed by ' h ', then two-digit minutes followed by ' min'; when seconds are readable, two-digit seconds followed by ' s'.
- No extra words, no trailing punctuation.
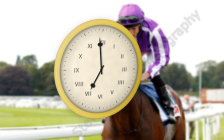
6 h 59 min
